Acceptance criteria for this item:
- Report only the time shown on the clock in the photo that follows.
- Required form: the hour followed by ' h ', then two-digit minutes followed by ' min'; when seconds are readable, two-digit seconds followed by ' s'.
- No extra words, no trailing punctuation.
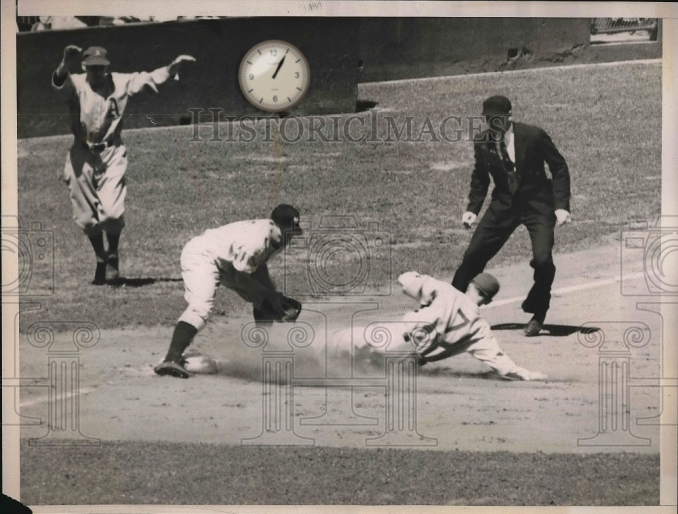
1 h 05 min
